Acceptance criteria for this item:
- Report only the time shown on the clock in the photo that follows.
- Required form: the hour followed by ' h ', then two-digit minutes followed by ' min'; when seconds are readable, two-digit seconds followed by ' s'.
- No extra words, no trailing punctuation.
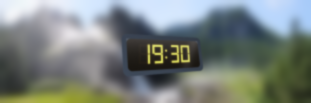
19 h 30 min
